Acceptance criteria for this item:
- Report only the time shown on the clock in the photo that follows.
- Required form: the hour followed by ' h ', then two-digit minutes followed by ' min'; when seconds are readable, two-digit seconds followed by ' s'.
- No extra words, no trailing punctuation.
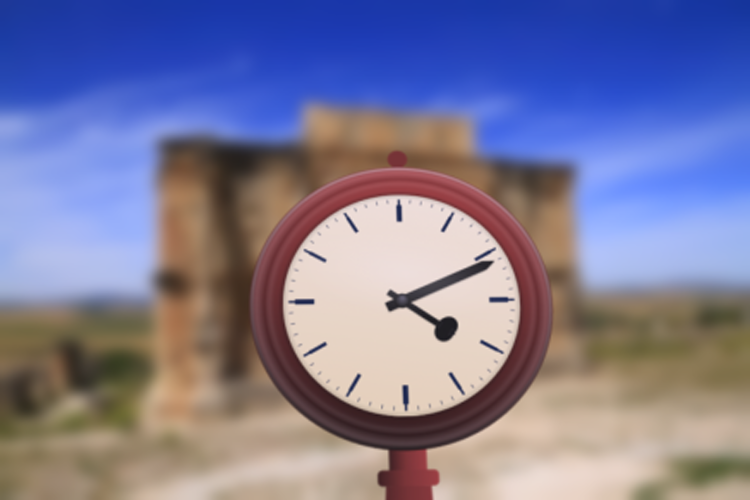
4 h 11 min
